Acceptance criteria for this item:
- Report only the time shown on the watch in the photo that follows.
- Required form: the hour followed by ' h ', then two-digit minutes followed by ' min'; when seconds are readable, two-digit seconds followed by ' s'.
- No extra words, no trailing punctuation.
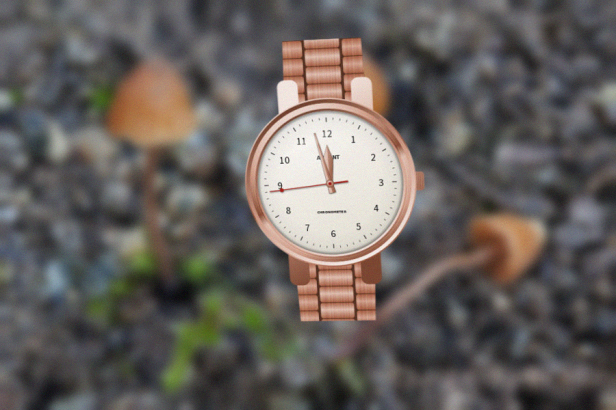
11 h 57 min 44 s
